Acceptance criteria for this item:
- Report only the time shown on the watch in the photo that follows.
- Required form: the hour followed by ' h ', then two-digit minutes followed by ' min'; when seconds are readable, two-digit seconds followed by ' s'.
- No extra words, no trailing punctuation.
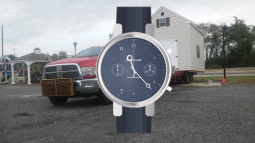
11 h 23 min
